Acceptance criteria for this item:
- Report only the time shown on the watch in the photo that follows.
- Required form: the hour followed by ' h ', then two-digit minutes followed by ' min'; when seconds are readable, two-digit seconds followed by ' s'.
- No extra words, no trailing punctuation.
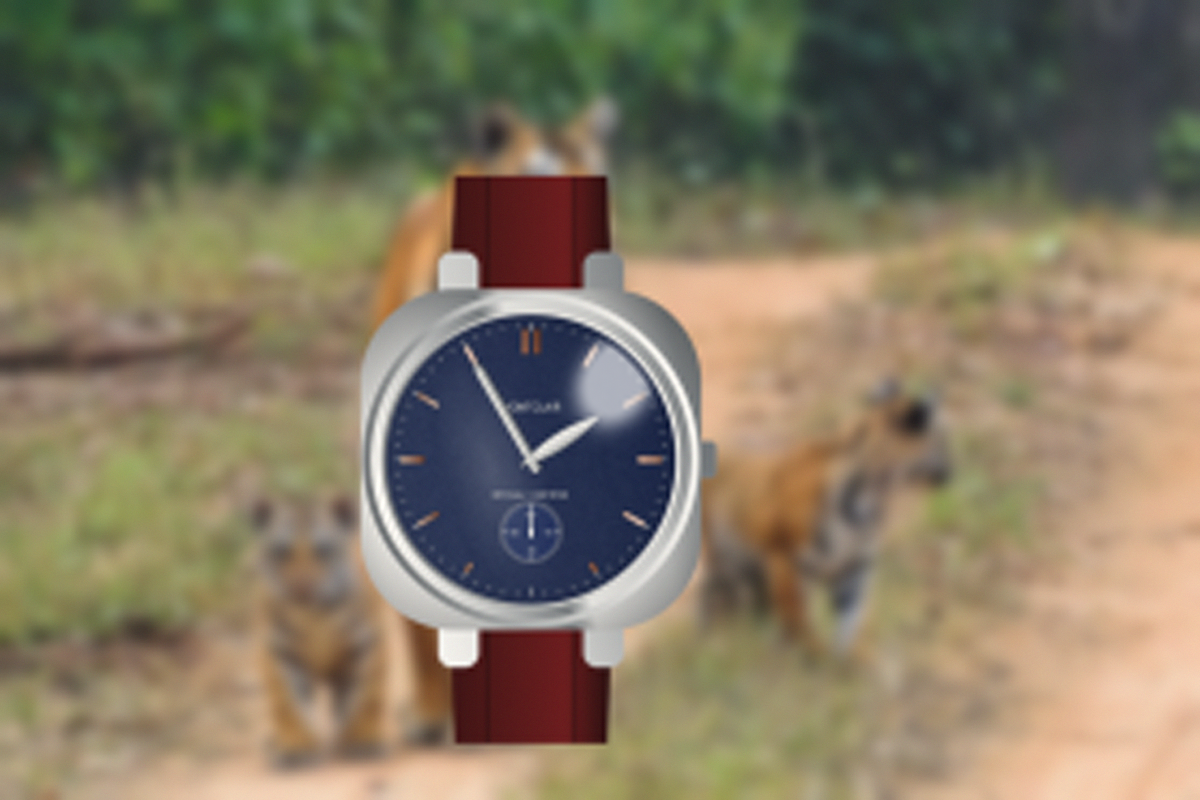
1 h 55 min
